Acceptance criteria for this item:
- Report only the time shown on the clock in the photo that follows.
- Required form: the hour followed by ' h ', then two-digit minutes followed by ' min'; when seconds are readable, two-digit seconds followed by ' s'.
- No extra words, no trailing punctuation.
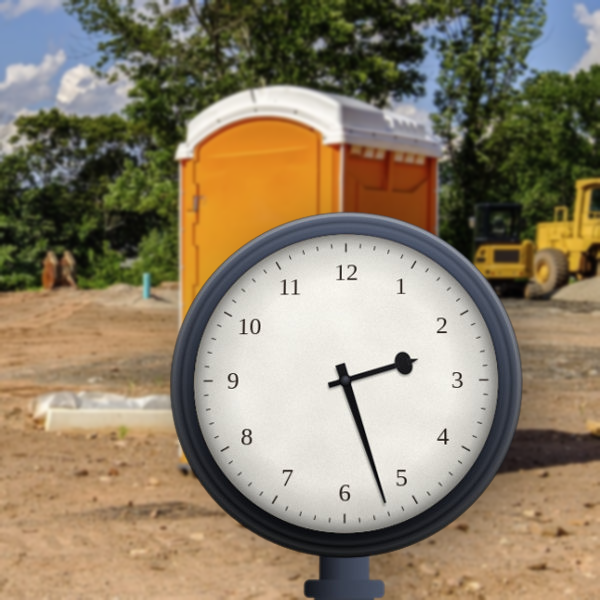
2 h 27 min
